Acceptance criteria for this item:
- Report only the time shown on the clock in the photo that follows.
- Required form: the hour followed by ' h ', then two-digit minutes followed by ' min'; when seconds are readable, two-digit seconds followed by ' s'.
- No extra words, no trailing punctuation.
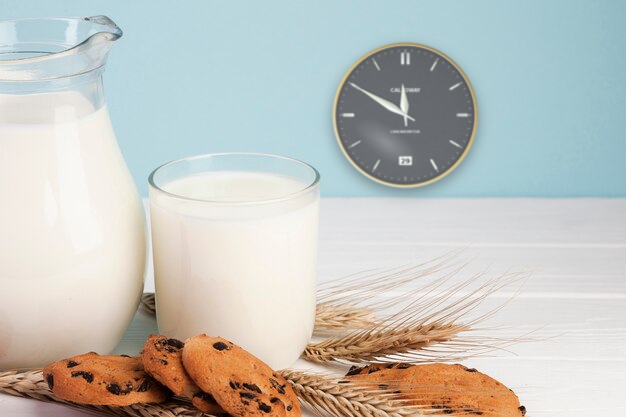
11 h 50 min
